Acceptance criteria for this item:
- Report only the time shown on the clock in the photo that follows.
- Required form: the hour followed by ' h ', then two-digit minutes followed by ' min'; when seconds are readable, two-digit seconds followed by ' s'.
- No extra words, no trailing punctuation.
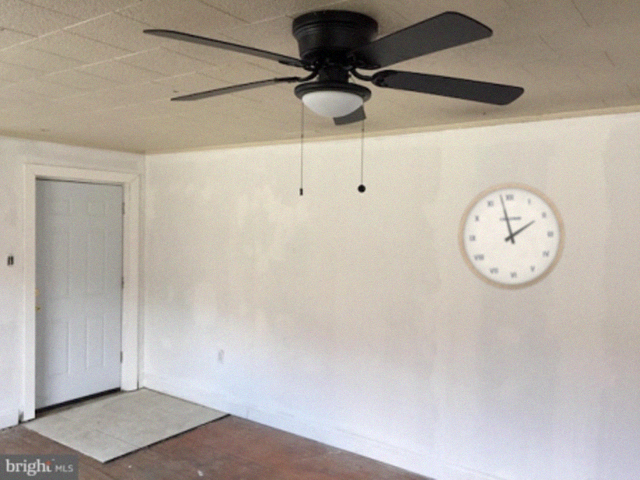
1 h 58 min
